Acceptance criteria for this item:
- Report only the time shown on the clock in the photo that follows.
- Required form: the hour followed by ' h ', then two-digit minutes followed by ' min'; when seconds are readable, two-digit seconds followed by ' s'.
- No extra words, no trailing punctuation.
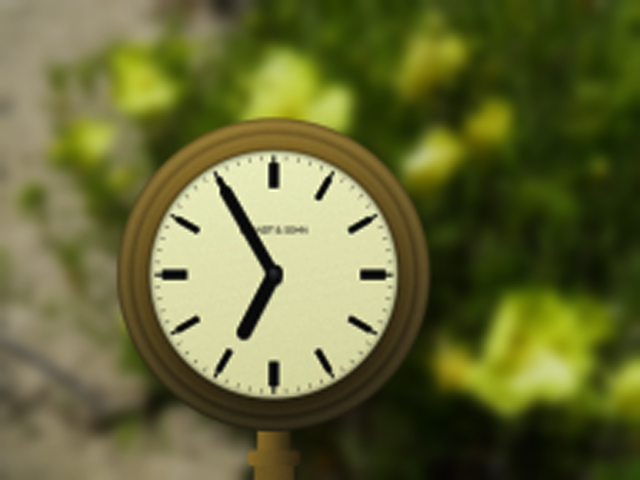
6 h 55 min
